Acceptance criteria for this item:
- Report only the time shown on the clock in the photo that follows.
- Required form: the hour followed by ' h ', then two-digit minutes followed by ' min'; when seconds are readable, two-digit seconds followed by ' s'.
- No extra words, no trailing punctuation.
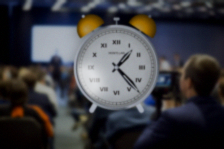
1 h 23 min
